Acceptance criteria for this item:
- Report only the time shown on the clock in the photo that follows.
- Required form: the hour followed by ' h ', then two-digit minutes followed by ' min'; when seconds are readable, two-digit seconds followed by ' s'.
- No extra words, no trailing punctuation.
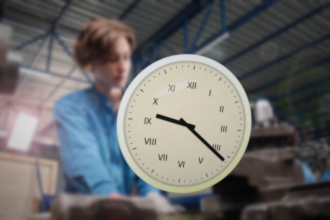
9 h 21 min
